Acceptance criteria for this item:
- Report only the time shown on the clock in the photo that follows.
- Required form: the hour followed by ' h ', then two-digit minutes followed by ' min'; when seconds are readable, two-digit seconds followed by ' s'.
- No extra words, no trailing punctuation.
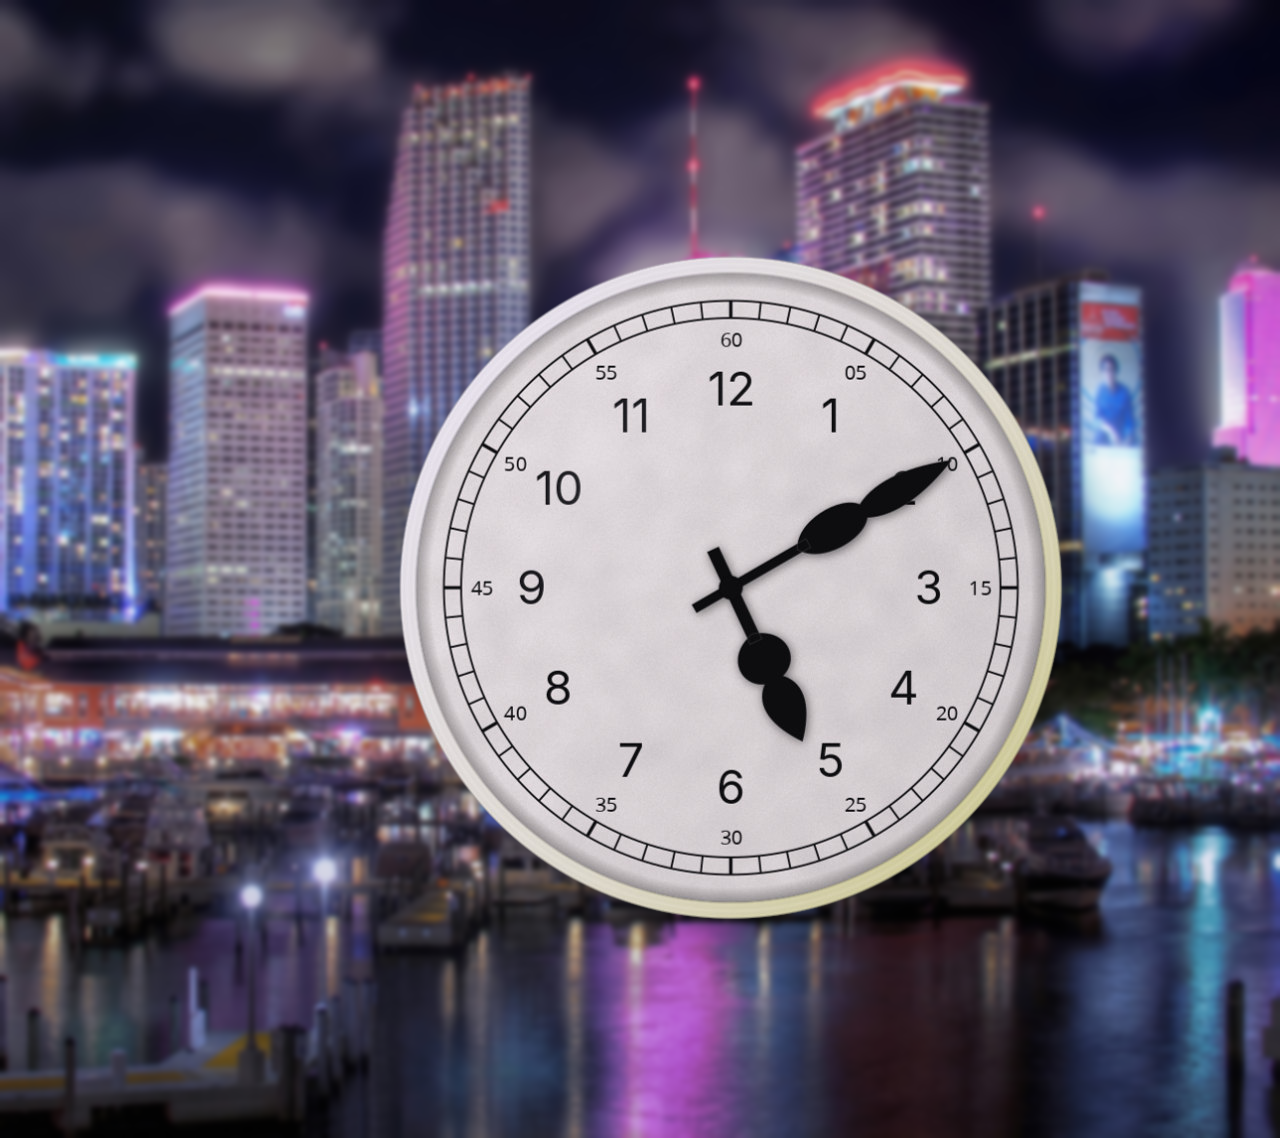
5 h 10 min
